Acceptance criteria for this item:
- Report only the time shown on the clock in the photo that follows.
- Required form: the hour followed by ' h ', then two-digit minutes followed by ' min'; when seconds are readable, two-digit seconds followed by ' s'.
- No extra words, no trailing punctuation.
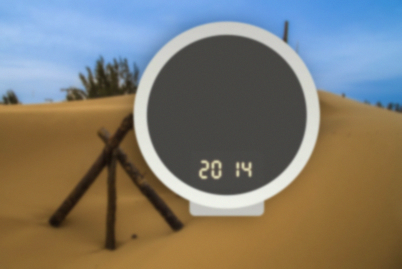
20 h 14 min
